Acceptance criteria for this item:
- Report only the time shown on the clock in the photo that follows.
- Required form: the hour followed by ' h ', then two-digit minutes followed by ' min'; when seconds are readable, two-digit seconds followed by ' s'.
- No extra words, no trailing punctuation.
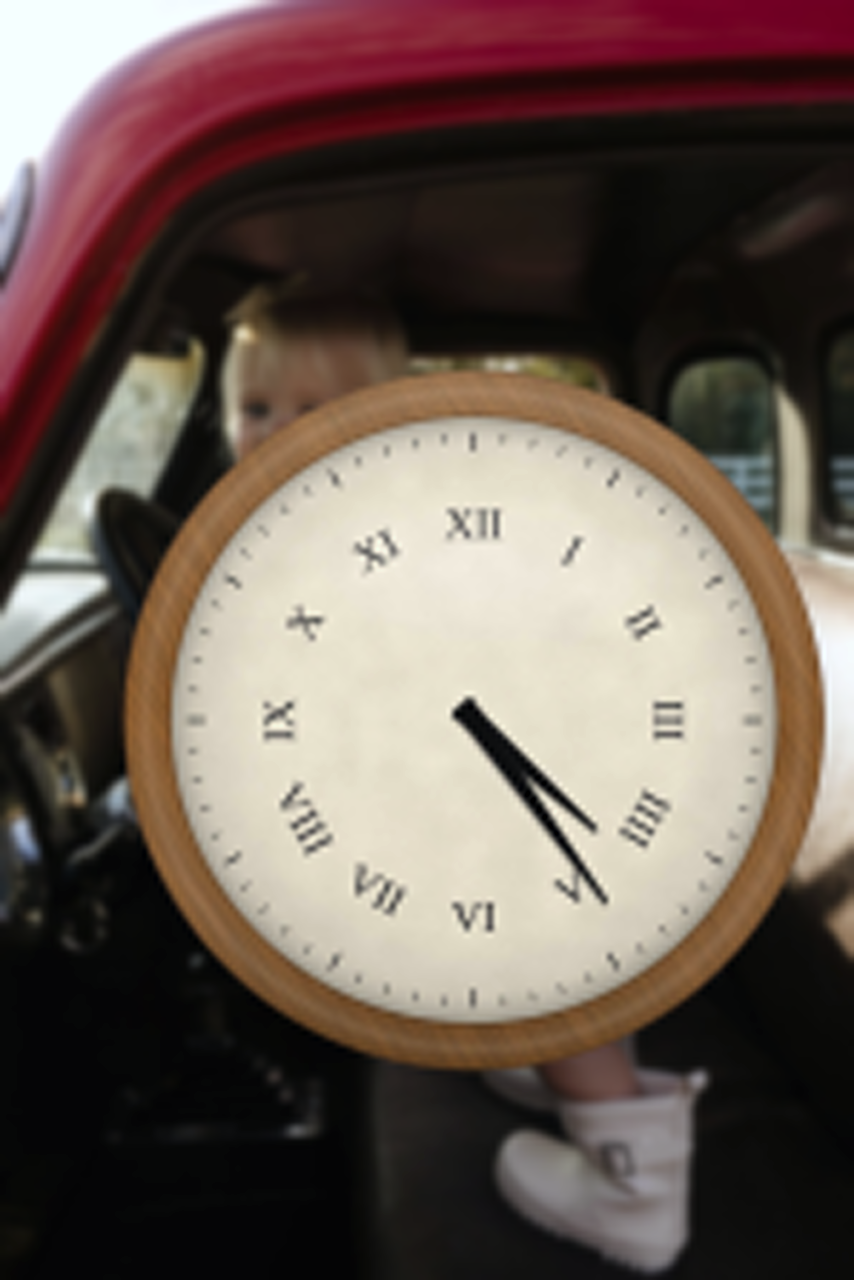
4 h 24 min
